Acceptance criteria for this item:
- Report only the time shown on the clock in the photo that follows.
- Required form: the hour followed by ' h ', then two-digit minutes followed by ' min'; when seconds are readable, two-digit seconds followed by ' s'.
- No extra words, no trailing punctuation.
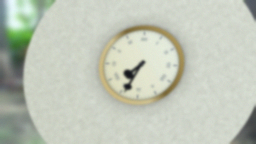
7 h 34 min
